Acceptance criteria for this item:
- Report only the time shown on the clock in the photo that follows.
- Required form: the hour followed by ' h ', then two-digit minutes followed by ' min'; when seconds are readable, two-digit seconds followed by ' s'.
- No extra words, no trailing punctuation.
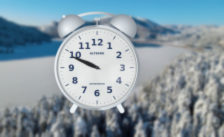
9 h 49 min
